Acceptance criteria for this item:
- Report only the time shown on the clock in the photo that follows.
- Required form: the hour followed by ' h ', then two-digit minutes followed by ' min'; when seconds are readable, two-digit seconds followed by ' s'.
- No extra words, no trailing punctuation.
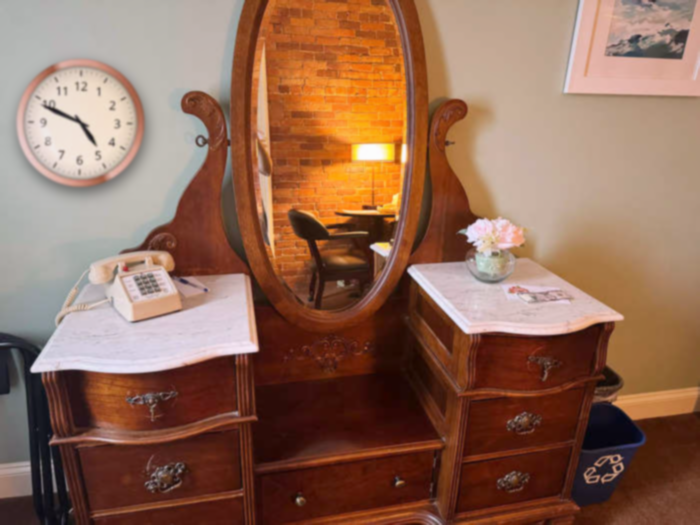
4 h 49 min
